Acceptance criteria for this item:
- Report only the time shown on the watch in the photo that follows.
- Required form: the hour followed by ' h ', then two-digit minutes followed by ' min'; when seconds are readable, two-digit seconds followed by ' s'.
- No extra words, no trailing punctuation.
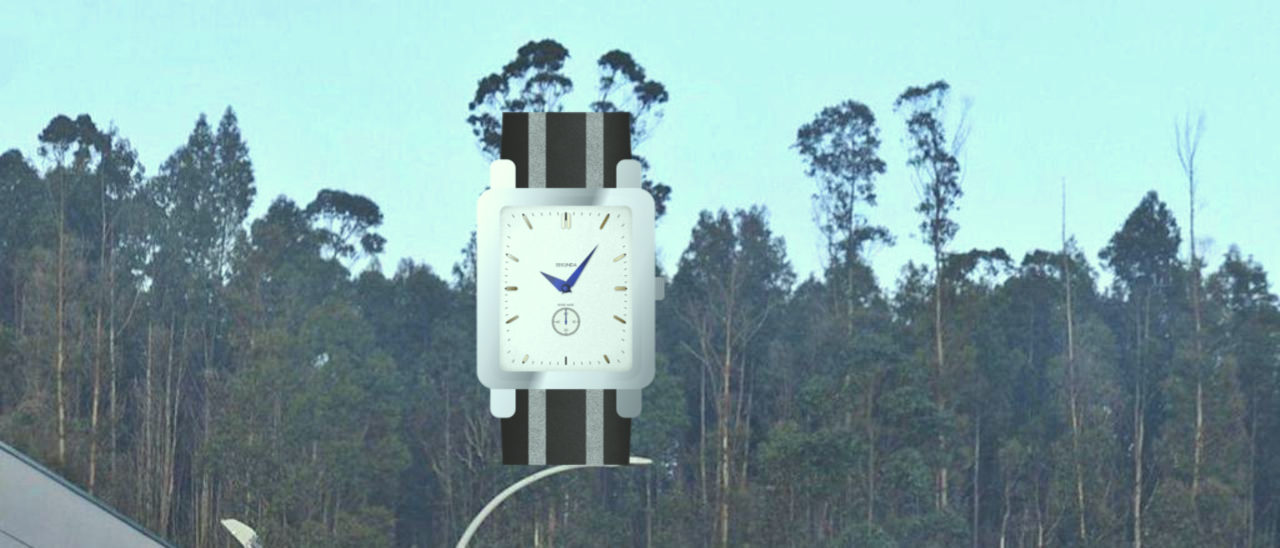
10 h 06 min
